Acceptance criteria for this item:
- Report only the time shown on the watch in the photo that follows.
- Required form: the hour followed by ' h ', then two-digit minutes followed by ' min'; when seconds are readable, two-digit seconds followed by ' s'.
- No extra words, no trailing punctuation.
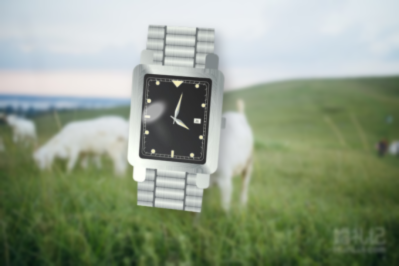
4 h 02 min
